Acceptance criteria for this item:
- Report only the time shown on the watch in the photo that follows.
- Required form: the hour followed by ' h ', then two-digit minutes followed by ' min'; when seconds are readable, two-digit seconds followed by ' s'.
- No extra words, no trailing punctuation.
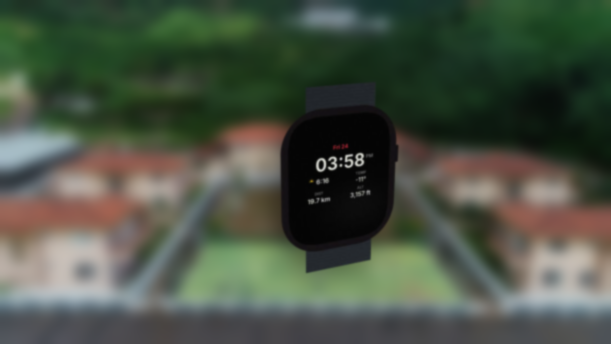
3 h 58 min
